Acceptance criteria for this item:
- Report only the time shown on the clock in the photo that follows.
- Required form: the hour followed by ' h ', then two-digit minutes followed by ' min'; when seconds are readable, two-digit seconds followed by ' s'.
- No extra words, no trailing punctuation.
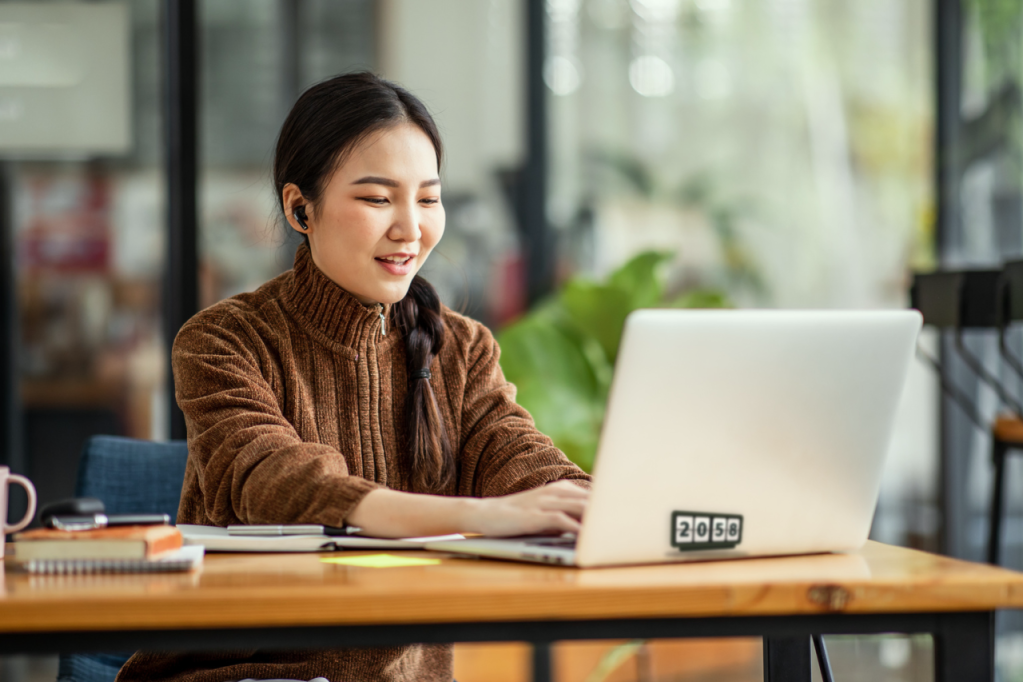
20 h 58 min
